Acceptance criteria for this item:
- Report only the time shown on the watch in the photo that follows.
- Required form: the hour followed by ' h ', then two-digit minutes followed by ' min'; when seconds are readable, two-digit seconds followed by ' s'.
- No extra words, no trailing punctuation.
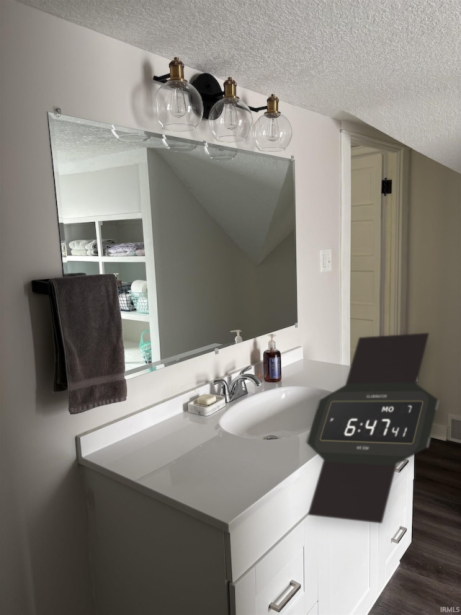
6 h 47 min 41 s
